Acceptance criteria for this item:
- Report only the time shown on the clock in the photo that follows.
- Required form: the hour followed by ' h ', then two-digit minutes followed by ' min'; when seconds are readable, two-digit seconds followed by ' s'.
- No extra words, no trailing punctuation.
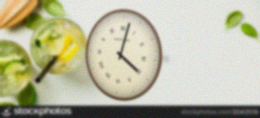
4 h 02 min
